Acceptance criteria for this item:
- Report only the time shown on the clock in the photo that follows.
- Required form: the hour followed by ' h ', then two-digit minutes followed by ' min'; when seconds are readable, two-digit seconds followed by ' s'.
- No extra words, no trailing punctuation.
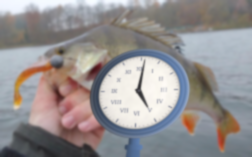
5 h 01 min
